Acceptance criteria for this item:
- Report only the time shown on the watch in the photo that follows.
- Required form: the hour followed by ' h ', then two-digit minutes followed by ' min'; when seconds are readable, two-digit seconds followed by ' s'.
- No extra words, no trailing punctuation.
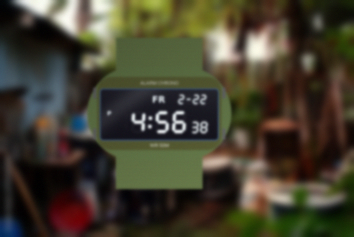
4 h 56 min 38 s
